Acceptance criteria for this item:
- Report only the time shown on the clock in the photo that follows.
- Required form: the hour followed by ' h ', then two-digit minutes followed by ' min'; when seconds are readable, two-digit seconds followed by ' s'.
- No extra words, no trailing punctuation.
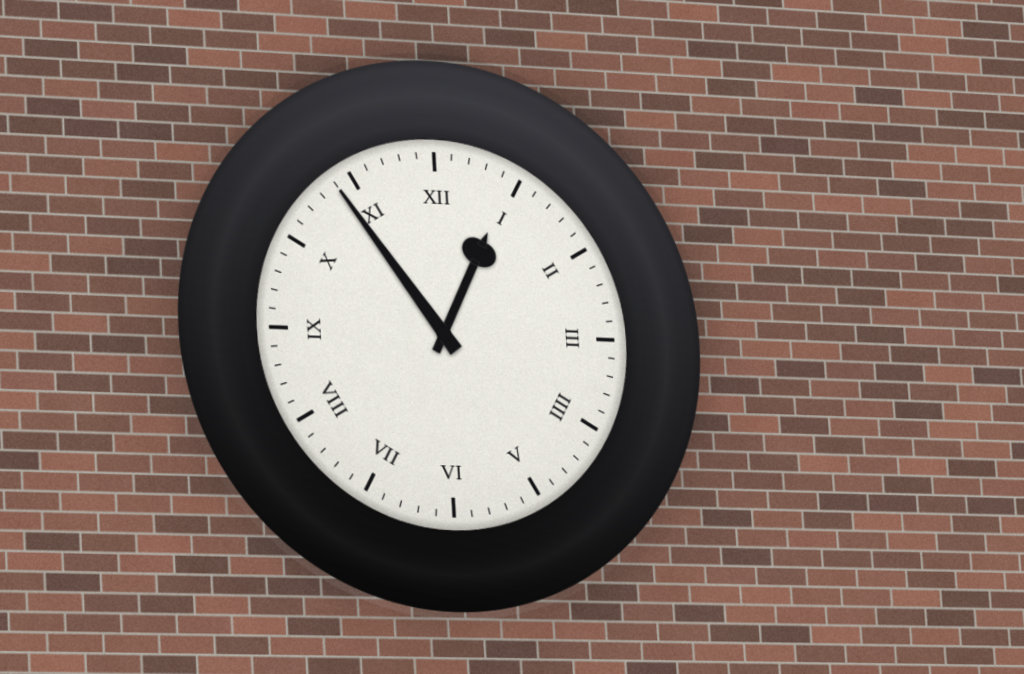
12 h 54 min
